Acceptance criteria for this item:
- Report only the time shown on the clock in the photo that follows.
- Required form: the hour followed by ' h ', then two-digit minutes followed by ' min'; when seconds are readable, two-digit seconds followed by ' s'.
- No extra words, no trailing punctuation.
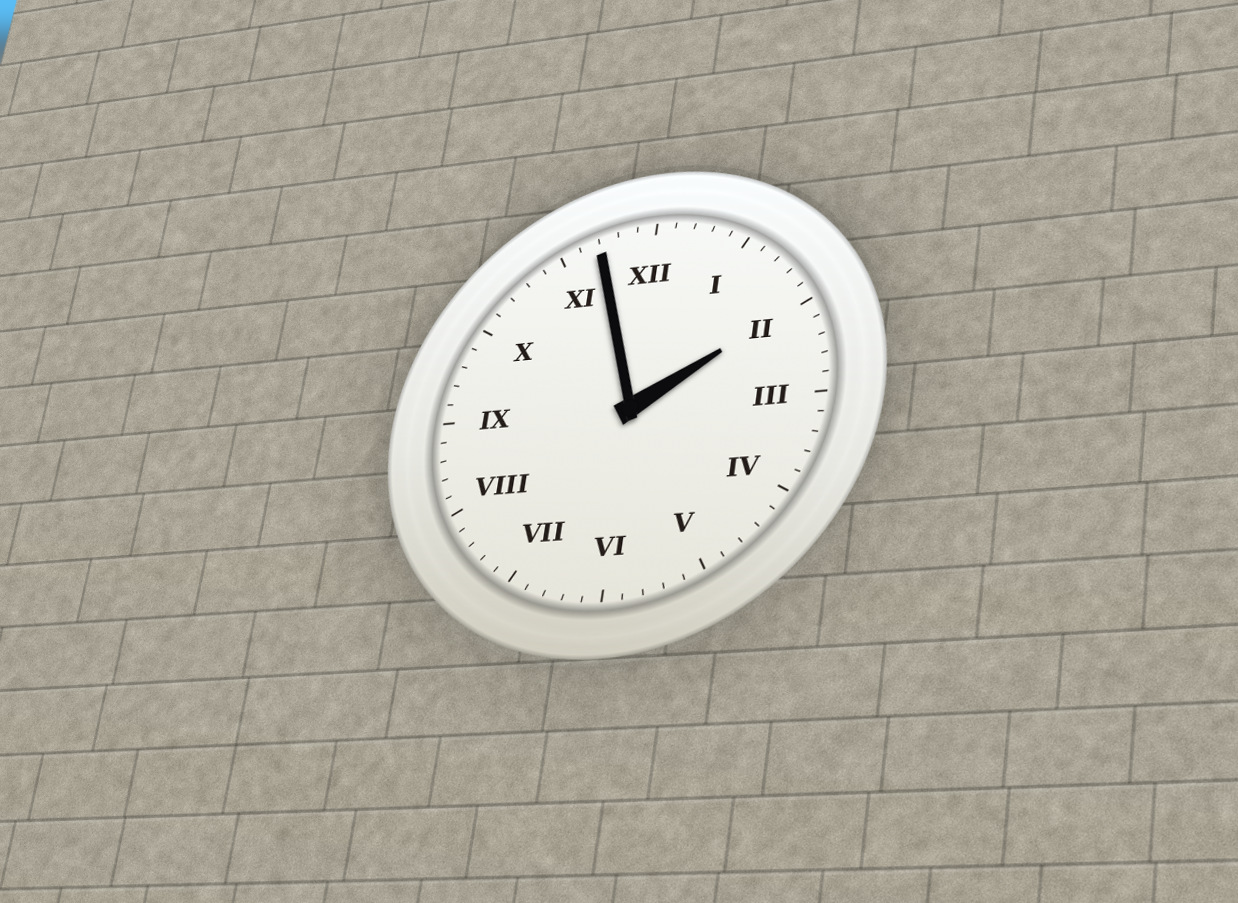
1 h 57 min
